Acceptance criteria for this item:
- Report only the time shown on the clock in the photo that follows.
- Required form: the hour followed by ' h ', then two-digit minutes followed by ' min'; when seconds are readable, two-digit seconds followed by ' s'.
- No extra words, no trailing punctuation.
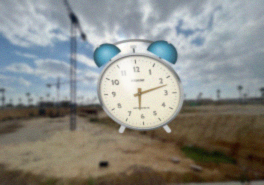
6 h 12 min
